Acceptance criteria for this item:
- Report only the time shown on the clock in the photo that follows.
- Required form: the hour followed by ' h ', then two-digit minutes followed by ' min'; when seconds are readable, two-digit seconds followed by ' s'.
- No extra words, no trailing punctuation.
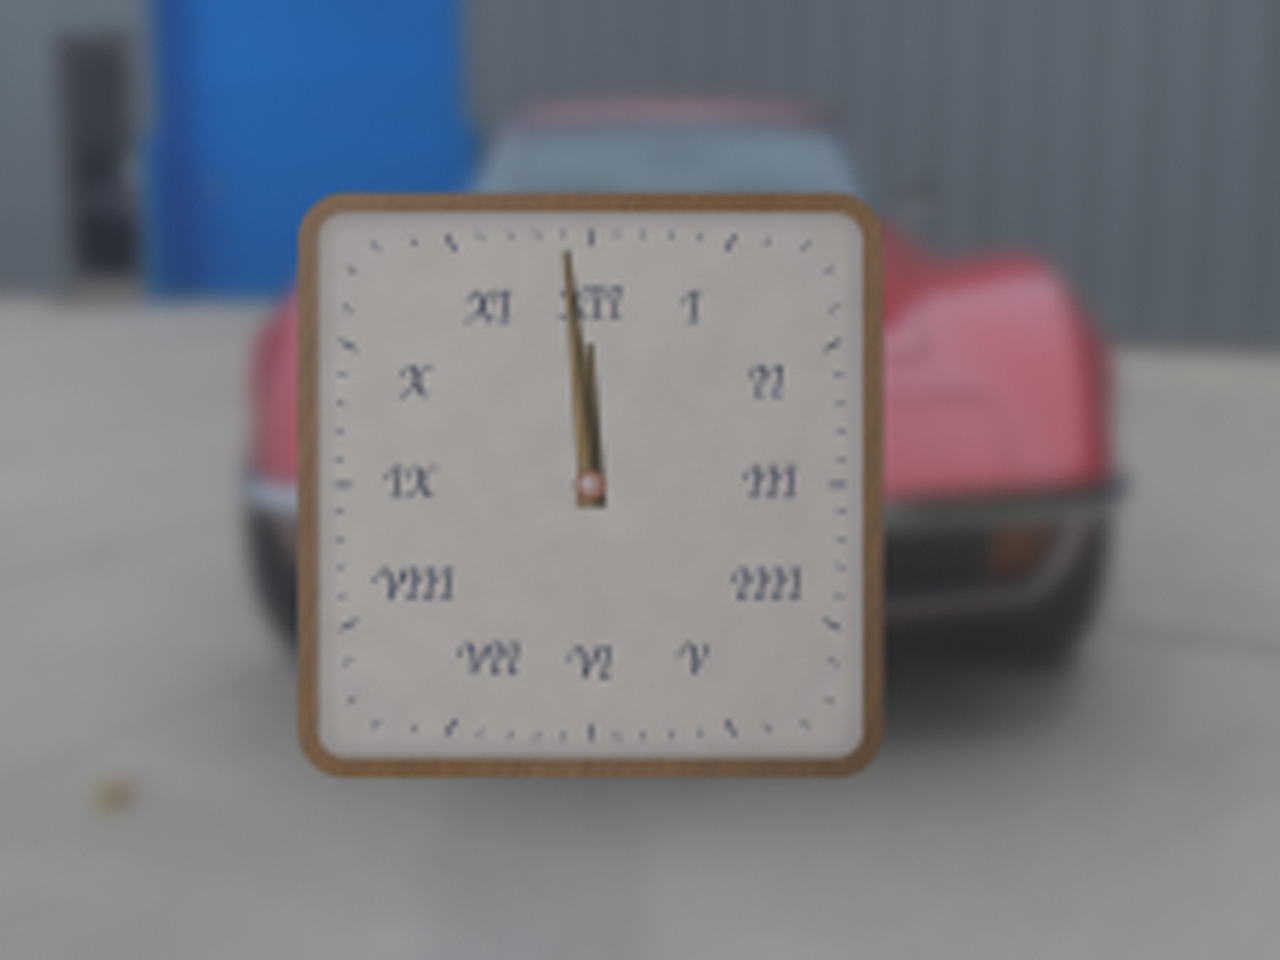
11 h 59 min
